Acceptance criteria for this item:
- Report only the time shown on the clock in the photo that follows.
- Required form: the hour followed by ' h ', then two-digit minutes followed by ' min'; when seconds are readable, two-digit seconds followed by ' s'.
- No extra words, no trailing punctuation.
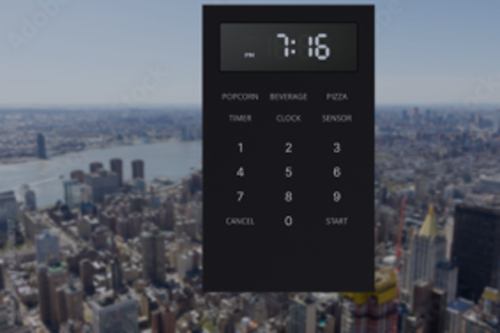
7 h 16 min
